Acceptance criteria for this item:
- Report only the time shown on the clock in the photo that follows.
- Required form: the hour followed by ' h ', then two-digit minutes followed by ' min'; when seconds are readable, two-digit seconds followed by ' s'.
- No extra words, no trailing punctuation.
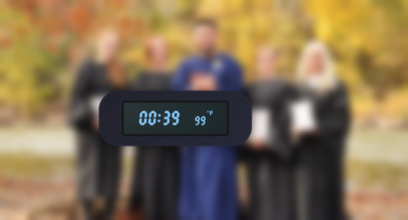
0 h 39 min
